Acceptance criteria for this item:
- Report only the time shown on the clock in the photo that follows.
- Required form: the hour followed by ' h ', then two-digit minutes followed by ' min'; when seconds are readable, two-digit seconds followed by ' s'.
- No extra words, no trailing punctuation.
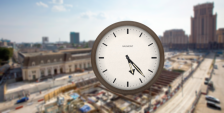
5 h 23 min
